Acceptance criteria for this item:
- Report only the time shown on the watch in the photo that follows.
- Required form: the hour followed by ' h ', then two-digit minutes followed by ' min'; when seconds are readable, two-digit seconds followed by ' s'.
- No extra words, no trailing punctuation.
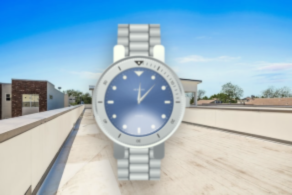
12 h 07 min
